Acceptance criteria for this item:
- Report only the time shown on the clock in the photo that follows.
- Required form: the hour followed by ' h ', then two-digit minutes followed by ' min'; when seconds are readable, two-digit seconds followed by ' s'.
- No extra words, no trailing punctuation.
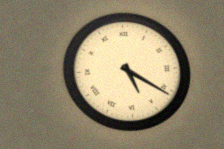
5 h 21 min
